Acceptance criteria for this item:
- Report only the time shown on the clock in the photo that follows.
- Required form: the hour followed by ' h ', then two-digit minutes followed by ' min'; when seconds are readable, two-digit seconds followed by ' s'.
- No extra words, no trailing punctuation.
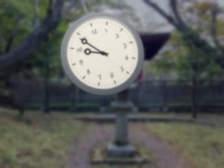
9 h 54 min
